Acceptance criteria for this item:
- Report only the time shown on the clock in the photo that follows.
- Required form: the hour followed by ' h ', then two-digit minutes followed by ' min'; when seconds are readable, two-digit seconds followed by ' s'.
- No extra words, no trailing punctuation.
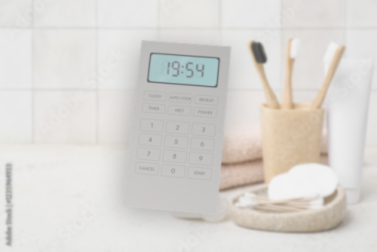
19 h 54 min
